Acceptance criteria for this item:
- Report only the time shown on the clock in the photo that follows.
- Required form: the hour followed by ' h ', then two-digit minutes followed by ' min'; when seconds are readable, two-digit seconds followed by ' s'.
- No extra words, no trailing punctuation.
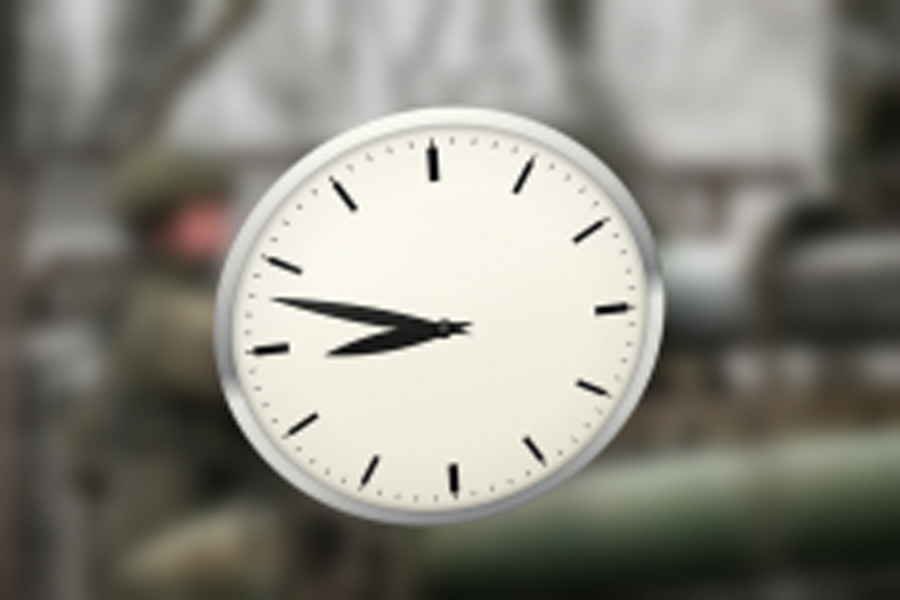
8 h 48 min
